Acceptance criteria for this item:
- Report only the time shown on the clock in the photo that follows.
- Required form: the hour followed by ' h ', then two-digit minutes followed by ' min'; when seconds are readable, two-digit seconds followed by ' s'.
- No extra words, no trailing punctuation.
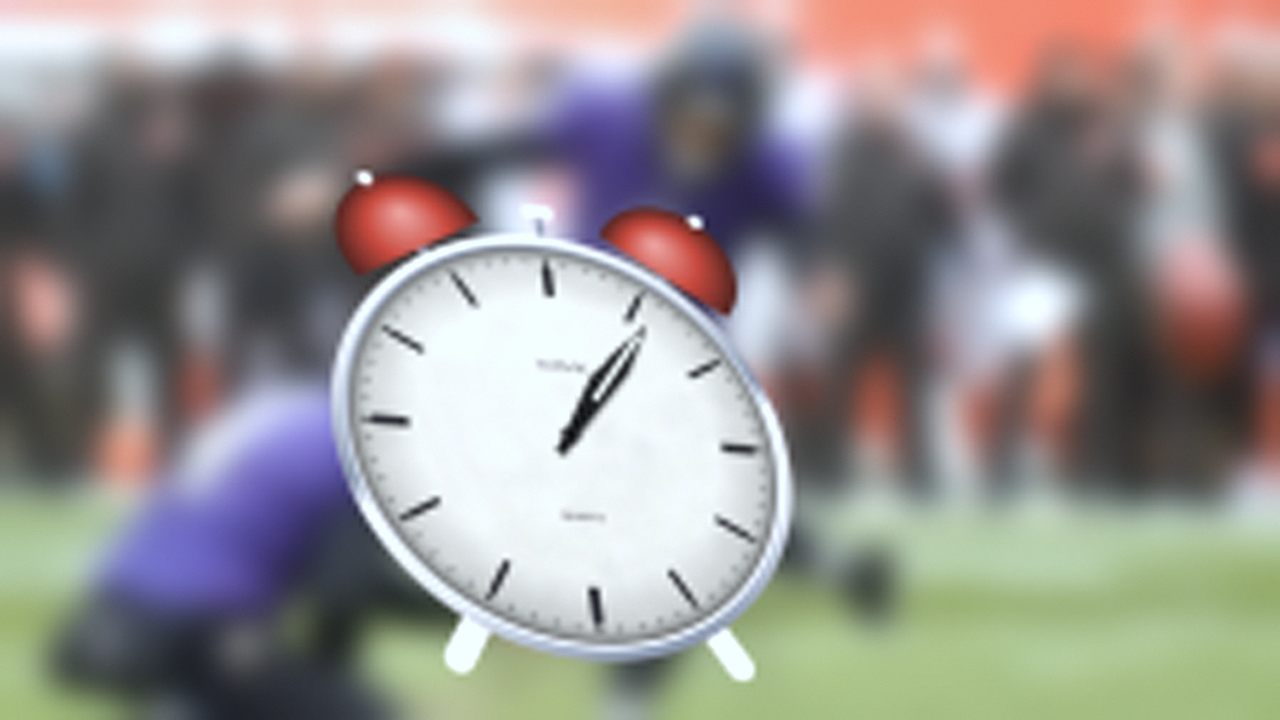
1 h 06 min
